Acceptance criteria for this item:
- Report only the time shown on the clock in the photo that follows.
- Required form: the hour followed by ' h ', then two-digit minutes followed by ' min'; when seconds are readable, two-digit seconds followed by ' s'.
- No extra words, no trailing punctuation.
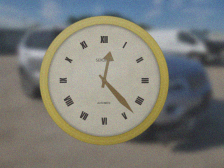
12 h 23 min
